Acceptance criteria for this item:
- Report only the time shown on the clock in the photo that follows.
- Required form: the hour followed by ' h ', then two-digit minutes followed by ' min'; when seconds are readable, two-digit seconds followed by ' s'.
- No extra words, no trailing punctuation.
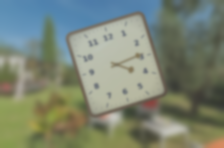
4 h 14 min
